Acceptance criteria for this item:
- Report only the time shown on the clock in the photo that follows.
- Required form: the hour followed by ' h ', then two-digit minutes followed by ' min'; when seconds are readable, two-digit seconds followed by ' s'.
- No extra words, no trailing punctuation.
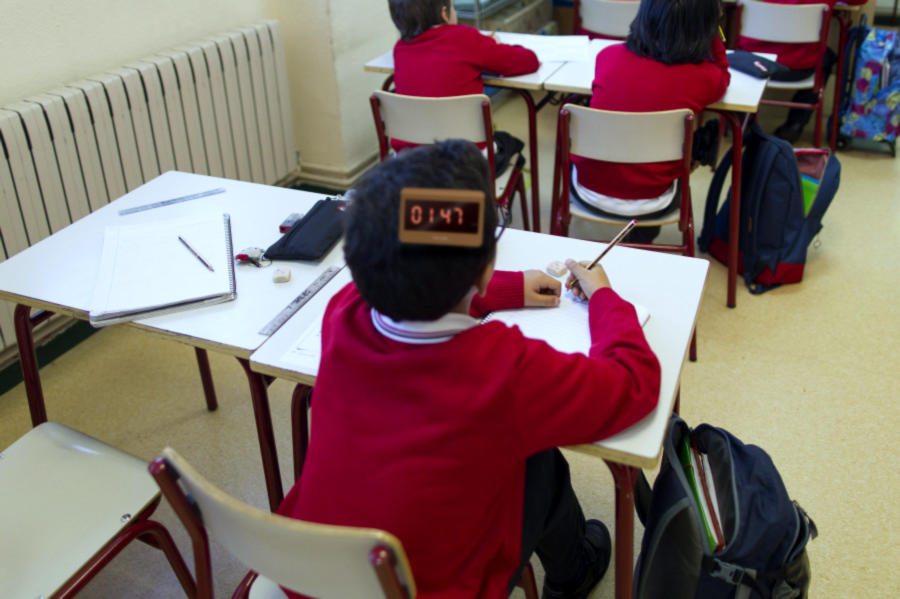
1 h 47 min
